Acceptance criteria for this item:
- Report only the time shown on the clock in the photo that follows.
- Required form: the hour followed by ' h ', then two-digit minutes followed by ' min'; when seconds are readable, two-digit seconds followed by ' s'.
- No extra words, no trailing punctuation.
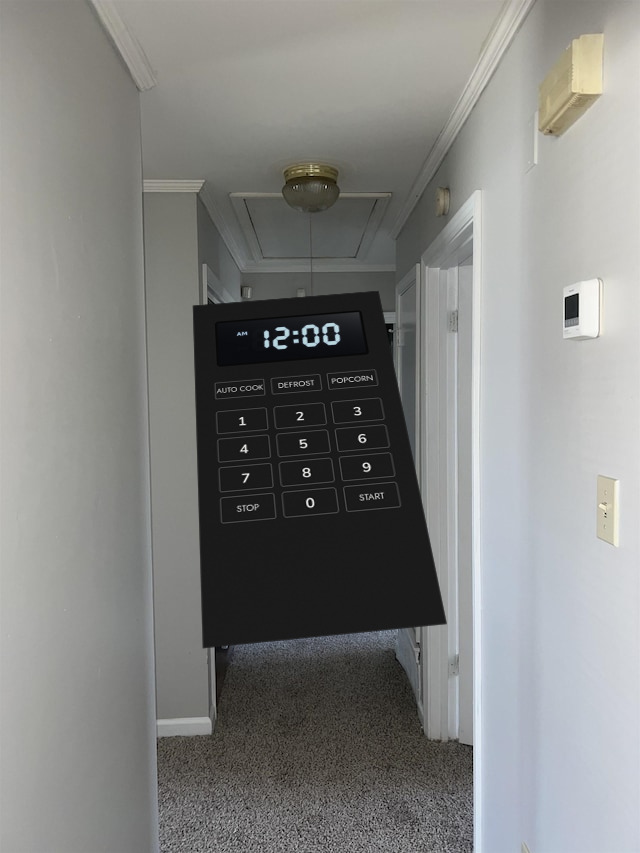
12 h 00 min
